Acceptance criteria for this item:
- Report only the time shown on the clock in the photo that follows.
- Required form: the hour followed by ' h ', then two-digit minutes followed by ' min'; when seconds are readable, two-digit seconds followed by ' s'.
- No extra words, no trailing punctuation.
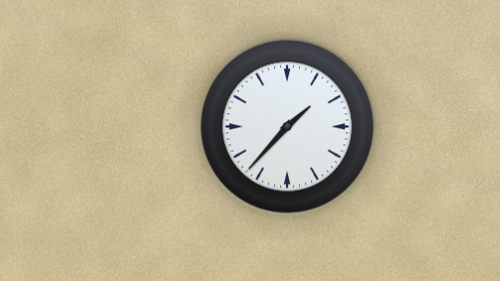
1 h 37 min
